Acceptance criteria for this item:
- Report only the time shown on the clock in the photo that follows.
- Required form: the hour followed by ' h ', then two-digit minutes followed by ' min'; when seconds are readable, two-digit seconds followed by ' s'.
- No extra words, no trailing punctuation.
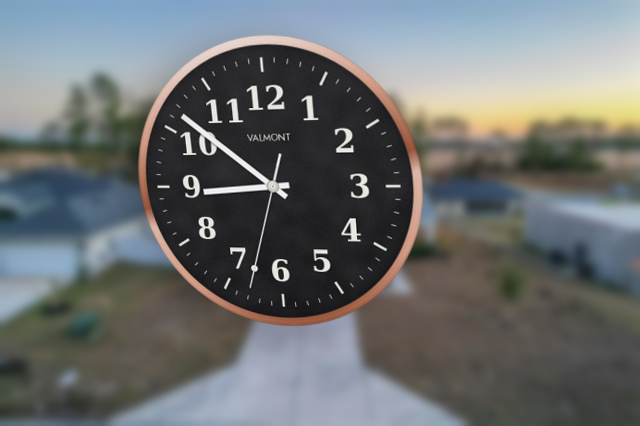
8 h 51 min 33 s
